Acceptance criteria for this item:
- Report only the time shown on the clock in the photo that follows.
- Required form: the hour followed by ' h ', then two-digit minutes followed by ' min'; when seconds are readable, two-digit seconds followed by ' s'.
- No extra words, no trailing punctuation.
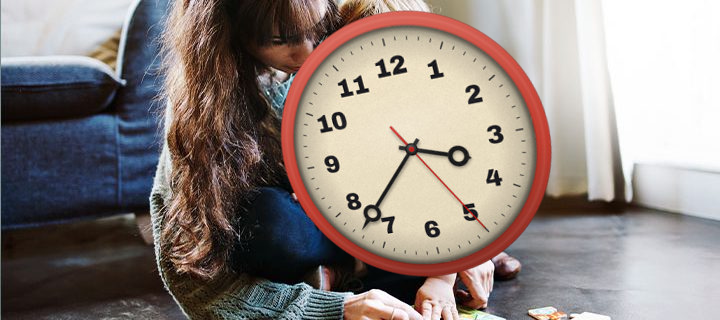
3 h 37 min 25 s
